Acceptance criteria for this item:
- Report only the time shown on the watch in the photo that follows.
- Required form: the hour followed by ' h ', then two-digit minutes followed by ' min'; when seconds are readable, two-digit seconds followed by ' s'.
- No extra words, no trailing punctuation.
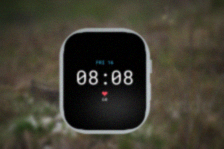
8 h 08 min
